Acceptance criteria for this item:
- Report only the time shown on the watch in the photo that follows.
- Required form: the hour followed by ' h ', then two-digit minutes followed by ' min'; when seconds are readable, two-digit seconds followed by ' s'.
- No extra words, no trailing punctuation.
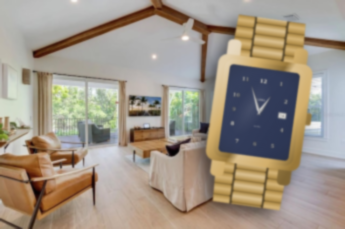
12 h 56 min
